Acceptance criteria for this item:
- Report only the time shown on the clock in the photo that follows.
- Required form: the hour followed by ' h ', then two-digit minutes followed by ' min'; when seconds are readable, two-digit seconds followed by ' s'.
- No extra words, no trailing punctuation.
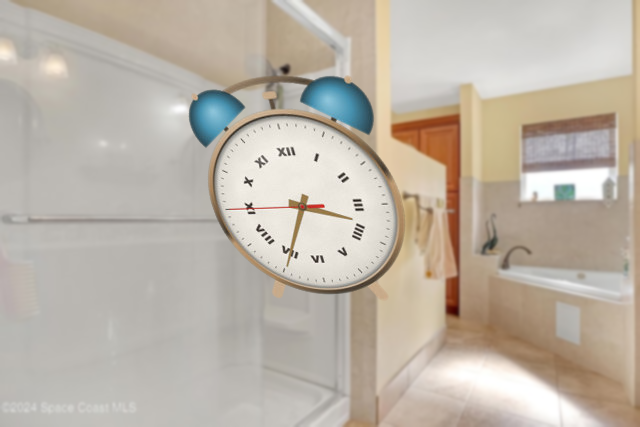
3 h 34 min 45 s
